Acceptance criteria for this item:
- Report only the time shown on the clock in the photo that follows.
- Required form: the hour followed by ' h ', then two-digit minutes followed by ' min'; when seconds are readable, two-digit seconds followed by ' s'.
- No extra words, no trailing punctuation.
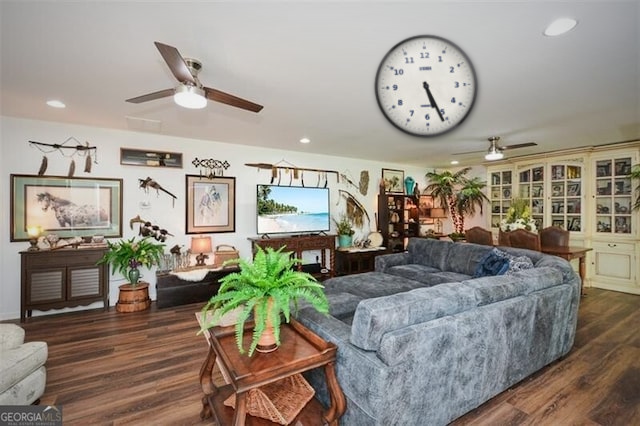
5 h 26 min
